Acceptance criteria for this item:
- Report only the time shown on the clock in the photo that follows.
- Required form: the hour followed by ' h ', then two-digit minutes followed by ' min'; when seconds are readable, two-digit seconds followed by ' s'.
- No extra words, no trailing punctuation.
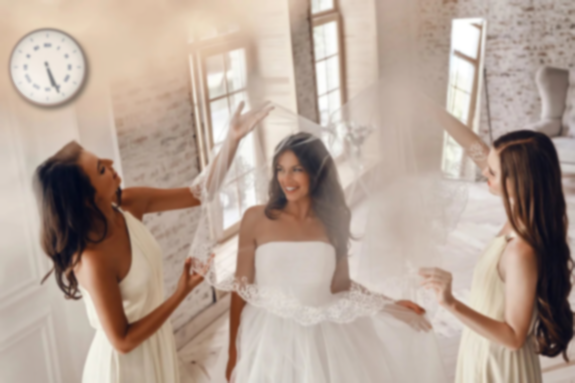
5 h 26 min
